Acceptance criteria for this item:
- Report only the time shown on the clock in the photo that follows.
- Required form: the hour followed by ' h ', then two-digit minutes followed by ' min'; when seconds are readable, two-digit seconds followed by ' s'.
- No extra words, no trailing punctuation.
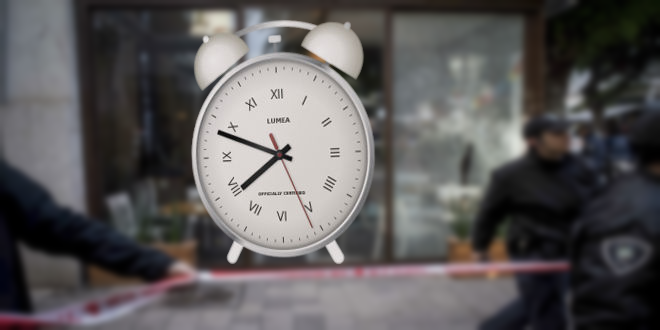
7 h 48 min 26 s
